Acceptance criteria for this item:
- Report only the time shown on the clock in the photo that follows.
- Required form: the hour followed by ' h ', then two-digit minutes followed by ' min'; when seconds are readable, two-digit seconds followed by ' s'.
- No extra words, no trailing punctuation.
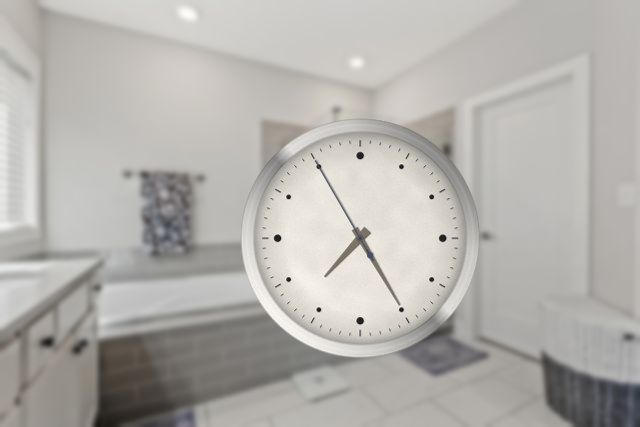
7 h 24 min 55 s
